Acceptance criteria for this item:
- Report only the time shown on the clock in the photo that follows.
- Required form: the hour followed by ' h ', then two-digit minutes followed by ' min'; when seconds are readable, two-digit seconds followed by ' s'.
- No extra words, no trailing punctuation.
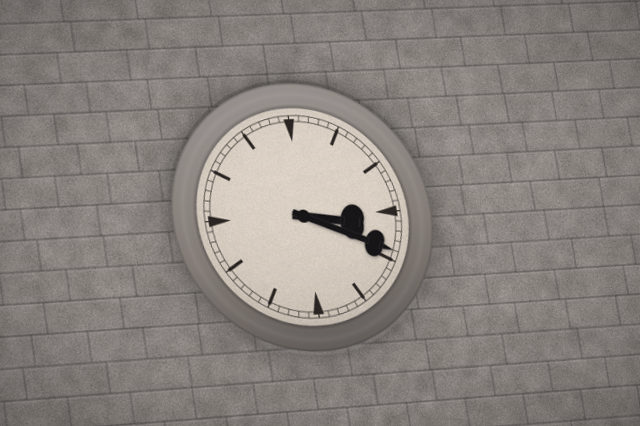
3 h 19 min
